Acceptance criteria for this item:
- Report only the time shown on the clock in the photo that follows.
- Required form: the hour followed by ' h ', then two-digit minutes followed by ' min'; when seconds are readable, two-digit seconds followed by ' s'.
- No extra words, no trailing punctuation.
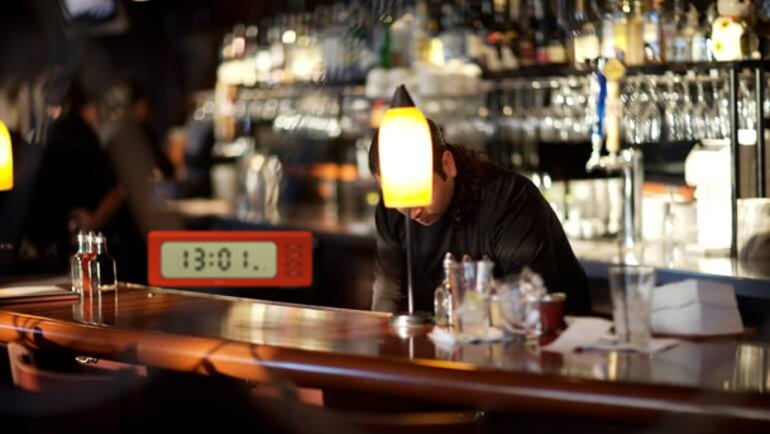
13 h 01 min
